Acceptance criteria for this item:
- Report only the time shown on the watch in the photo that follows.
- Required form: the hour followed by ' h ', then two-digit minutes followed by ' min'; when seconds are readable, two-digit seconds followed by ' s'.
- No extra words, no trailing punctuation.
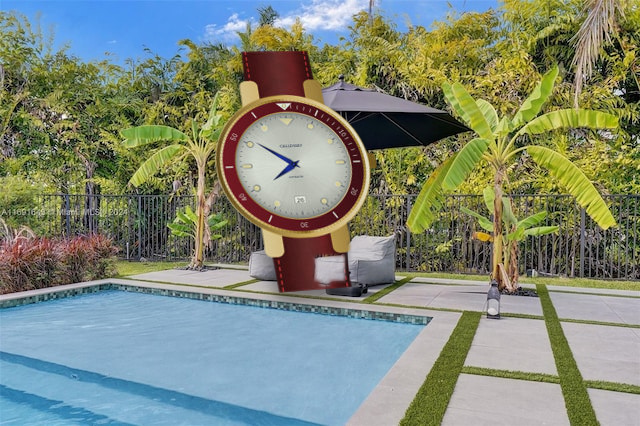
7 h 51 min
